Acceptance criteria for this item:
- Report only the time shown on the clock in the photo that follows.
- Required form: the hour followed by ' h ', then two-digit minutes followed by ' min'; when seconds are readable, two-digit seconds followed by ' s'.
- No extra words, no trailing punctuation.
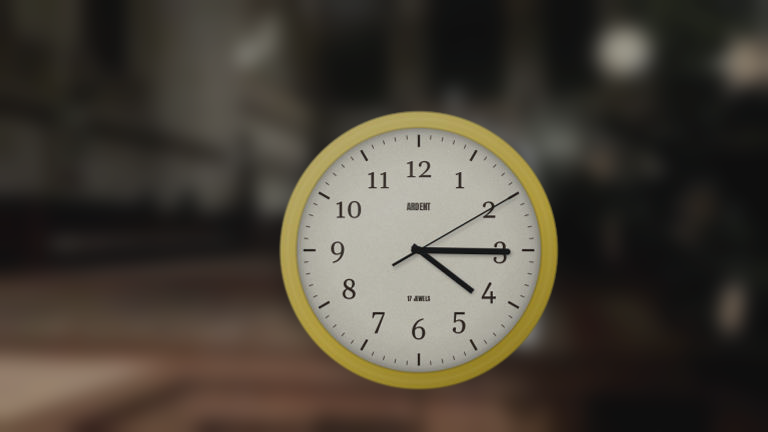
4 h 15 min 10 s
